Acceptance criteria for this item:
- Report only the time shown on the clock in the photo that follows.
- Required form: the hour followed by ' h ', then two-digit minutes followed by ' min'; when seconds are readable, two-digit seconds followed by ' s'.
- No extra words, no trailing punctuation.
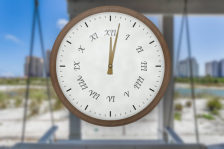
12 h 02 min
